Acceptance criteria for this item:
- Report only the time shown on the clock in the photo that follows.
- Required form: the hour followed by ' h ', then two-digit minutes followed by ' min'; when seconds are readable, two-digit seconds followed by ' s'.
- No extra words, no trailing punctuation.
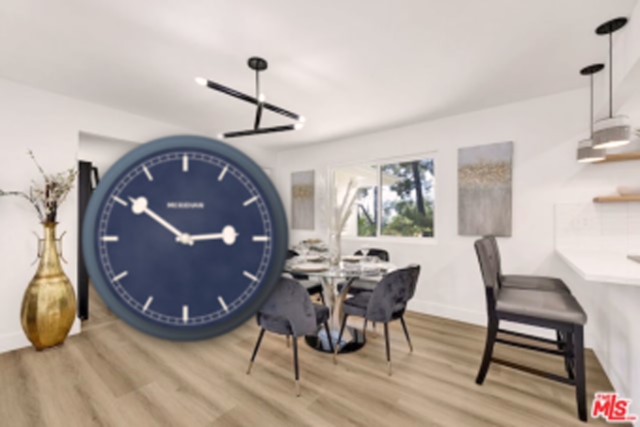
2 h 51 min
